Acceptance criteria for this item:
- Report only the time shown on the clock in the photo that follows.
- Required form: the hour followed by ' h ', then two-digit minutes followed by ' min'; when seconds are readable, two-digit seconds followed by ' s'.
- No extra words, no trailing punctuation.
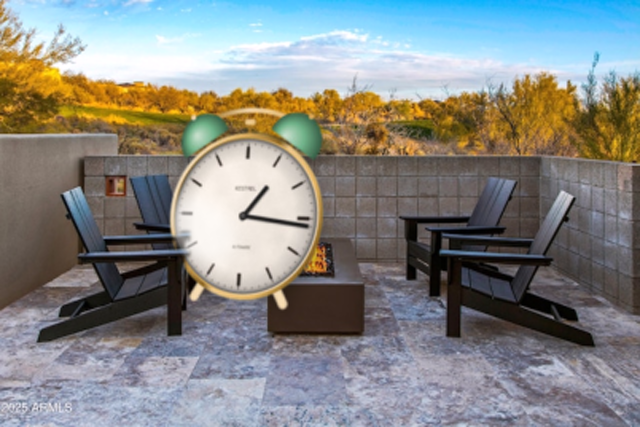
1 h 16 min
